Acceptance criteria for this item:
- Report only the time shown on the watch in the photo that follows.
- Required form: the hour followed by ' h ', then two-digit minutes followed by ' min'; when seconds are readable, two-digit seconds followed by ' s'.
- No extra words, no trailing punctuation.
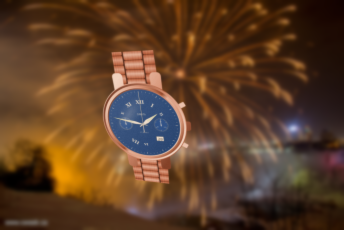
1 h 47 min
